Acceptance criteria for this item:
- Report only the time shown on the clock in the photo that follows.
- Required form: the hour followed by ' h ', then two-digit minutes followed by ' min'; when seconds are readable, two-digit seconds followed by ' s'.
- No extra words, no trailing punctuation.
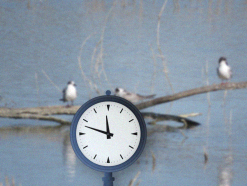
11 h 48 min
